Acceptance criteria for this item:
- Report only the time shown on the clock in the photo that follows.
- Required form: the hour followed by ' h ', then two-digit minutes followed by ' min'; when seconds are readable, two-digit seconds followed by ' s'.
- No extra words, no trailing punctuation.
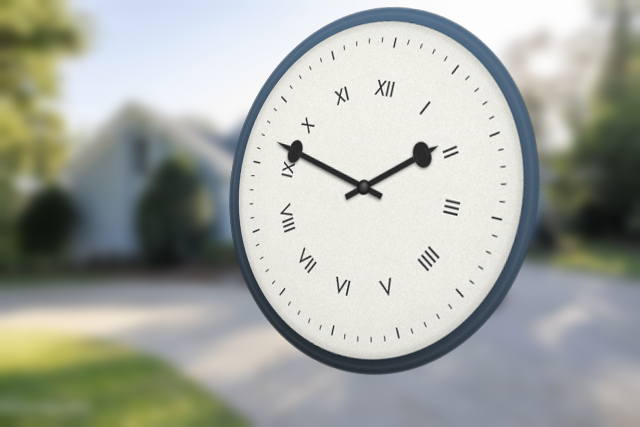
1 h 47 min
